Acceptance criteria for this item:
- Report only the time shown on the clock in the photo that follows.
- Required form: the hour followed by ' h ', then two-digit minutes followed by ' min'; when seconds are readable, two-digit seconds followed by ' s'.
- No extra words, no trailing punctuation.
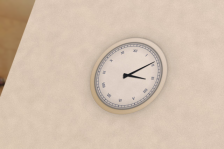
3 h 09 min
